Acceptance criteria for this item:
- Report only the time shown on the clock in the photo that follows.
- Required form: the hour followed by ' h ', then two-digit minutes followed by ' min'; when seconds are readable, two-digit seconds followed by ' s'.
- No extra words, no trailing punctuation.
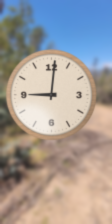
9 h 01 min
